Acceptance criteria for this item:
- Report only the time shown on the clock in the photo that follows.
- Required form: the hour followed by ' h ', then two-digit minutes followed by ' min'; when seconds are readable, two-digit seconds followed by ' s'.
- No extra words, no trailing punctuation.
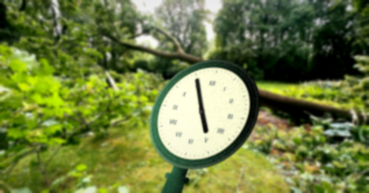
4 h 55 min
